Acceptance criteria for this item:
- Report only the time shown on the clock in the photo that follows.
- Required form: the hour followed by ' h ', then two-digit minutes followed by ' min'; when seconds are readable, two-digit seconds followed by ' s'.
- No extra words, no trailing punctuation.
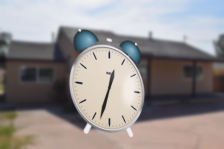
12 h 33 min
